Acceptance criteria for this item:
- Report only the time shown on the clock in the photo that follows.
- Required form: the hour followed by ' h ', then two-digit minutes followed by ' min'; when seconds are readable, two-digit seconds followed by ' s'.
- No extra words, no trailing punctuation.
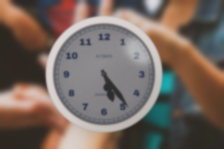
5 h 24 min
